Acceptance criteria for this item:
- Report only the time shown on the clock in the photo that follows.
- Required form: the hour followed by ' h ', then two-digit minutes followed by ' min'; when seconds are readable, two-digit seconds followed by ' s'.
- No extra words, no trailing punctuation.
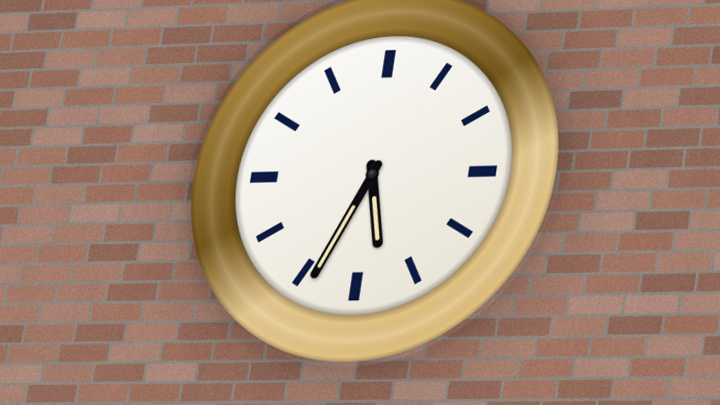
5 h 34 min
